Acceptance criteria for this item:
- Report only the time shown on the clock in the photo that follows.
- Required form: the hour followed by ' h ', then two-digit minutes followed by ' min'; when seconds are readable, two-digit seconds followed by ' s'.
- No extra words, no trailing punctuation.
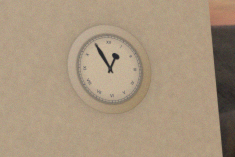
12 h 55 min
